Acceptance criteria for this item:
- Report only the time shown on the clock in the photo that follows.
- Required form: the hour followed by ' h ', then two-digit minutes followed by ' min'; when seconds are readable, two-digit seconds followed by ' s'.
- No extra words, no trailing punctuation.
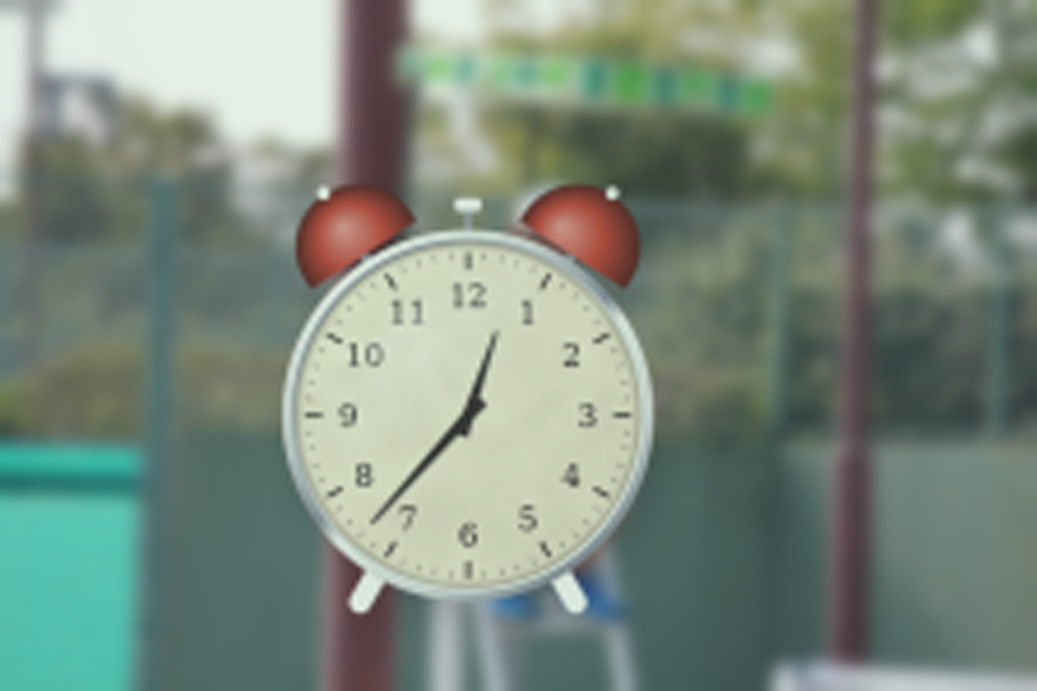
12 h 37 min
